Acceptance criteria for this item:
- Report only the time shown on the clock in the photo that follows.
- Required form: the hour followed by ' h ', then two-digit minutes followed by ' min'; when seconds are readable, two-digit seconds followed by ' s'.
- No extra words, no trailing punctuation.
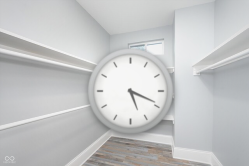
5 h 19 min
